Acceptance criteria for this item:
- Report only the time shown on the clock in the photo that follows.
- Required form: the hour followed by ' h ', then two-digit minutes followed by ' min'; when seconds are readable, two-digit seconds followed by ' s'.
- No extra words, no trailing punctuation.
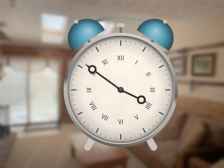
3 h 51 min
